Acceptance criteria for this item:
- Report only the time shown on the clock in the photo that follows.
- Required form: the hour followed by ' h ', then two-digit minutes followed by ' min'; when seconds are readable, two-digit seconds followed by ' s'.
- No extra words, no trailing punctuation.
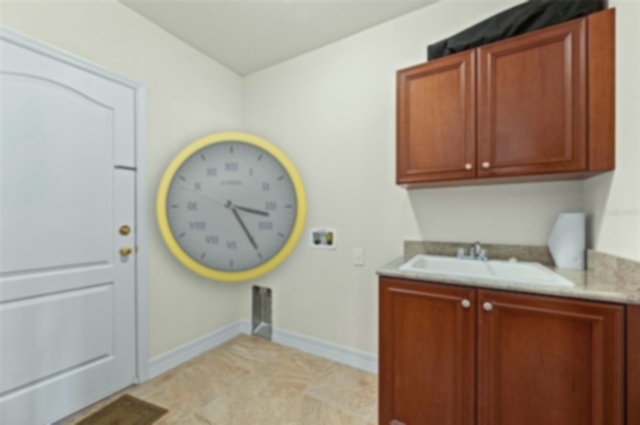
3 h 24 min 49 s
